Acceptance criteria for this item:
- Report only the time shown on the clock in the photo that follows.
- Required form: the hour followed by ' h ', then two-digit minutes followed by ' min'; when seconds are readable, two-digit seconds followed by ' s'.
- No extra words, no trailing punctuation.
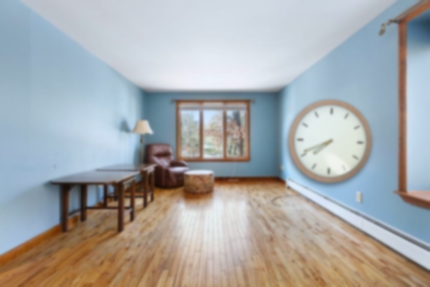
7 h 41 min
